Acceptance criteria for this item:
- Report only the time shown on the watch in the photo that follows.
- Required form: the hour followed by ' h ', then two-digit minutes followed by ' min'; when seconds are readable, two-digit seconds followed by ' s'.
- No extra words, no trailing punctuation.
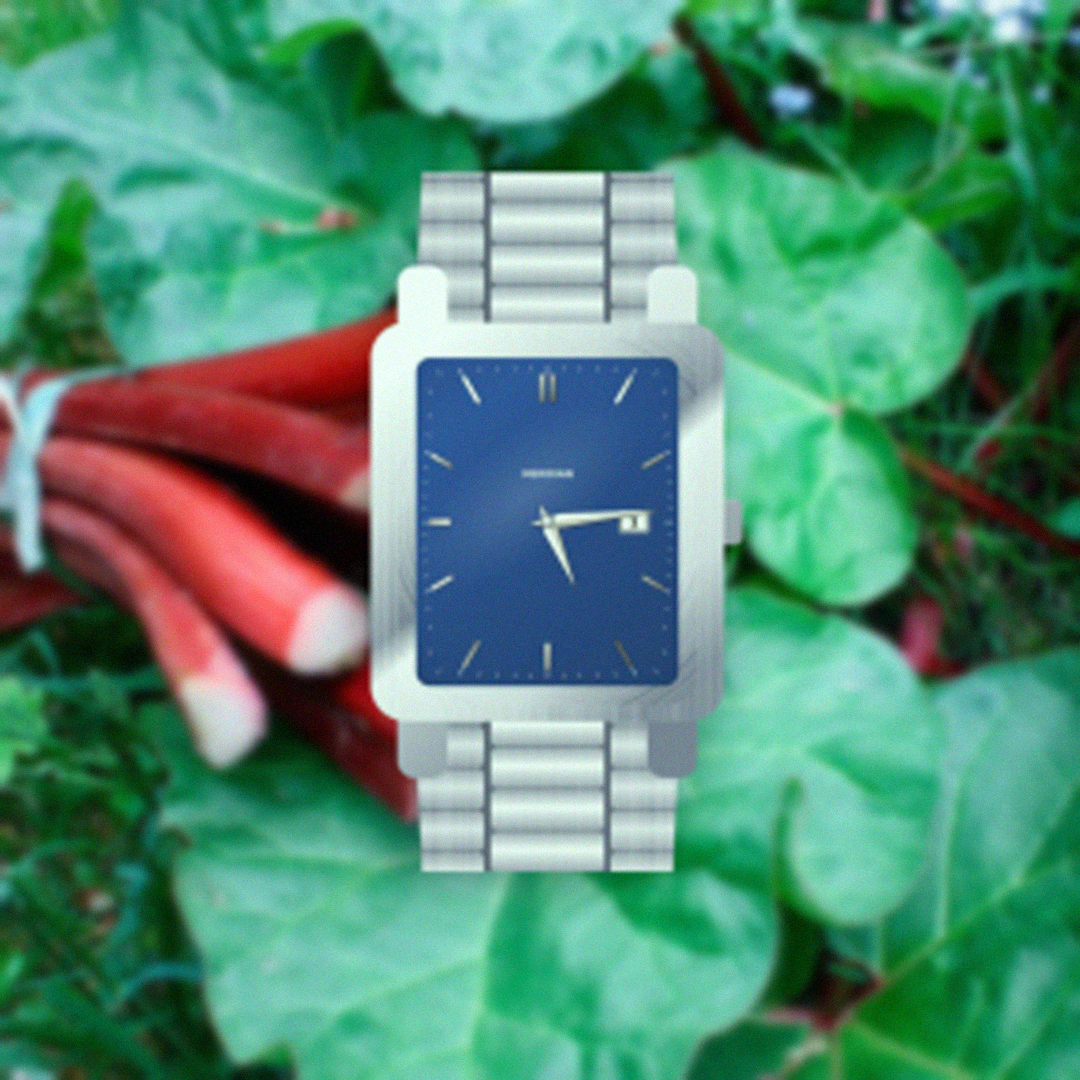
5 h 14 min
